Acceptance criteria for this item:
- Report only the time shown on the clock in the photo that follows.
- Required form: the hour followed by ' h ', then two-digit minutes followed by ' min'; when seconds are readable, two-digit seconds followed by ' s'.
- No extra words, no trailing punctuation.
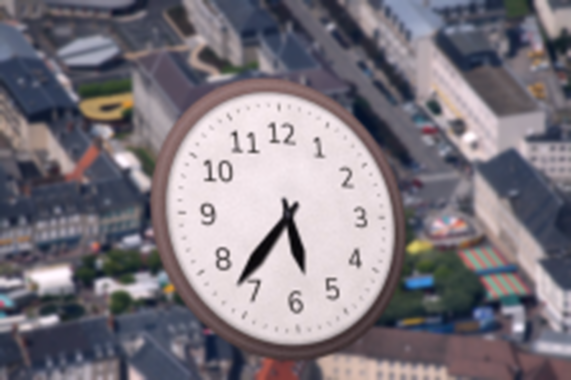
5 h 37 min
